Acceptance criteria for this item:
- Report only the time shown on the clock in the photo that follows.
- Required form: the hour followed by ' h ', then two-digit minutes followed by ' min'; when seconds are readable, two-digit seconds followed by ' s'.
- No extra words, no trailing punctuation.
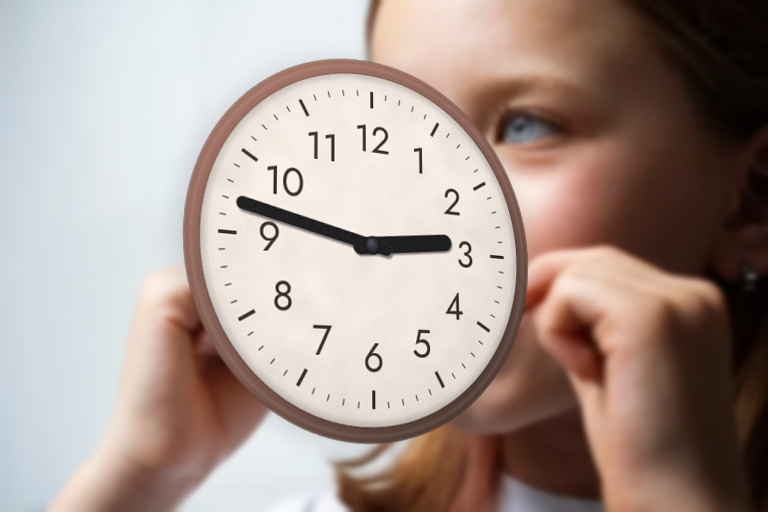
2 h 47 min
